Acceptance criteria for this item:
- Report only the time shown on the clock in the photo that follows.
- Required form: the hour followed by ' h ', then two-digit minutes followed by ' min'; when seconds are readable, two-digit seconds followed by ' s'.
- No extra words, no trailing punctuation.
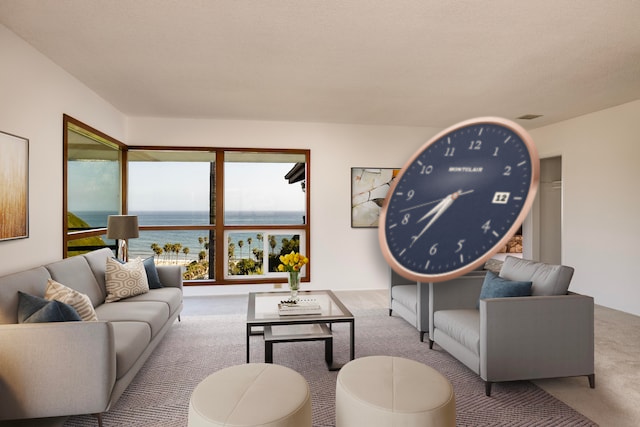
7 h 34 min 42 s
